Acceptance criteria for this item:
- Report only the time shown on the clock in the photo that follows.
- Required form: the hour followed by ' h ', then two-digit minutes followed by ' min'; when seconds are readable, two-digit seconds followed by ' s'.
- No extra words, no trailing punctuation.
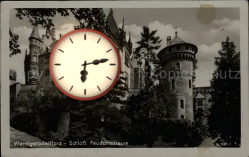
6 h 13 min
